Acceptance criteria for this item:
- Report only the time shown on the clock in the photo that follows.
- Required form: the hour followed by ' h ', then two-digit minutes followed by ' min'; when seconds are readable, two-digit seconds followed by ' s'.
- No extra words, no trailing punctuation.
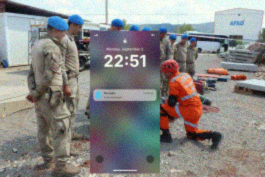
22 h 51 min
